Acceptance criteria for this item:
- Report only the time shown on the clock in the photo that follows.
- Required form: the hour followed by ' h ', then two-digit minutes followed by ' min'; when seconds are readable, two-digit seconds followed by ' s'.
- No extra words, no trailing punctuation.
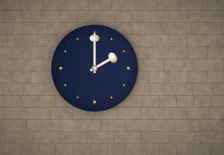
2 h 00 min
